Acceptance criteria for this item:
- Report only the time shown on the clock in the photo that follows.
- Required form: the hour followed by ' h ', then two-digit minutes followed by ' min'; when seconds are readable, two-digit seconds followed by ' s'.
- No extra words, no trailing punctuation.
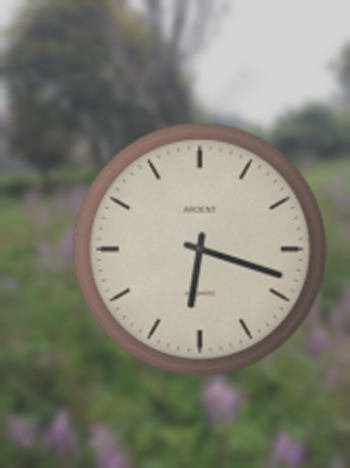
6 h 18 min
